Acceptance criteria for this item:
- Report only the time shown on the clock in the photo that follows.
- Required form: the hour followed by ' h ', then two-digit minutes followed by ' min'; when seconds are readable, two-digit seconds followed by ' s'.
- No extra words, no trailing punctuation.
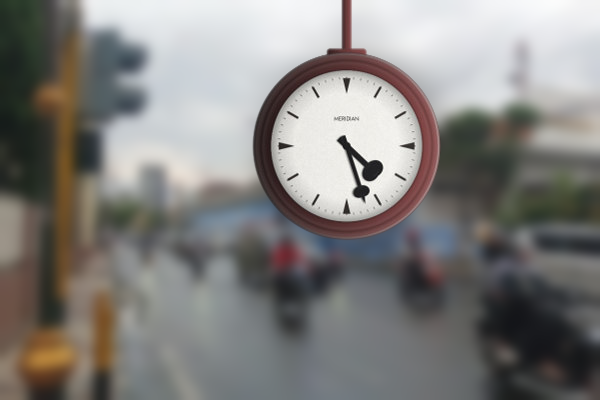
4 h 27 min
